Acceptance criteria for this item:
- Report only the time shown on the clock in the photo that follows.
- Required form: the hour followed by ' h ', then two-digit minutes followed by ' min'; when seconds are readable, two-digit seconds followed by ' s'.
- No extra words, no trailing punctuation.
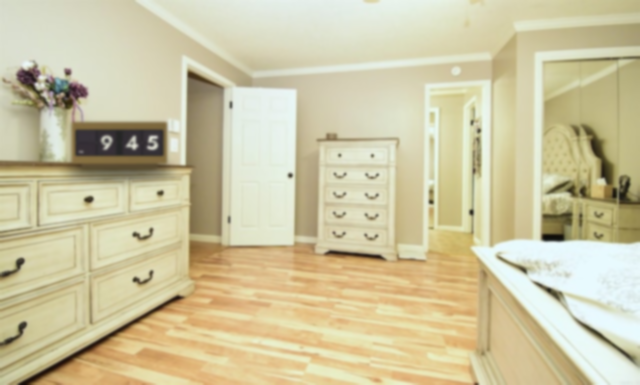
9 h 45 min
